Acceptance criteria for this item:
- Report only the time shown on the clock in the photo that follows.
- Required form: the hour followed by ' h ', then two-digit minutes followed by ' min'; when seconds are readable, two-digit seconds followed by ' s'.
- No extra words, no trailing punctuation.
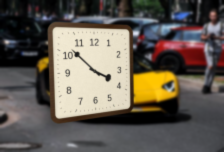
3 h 52 min
